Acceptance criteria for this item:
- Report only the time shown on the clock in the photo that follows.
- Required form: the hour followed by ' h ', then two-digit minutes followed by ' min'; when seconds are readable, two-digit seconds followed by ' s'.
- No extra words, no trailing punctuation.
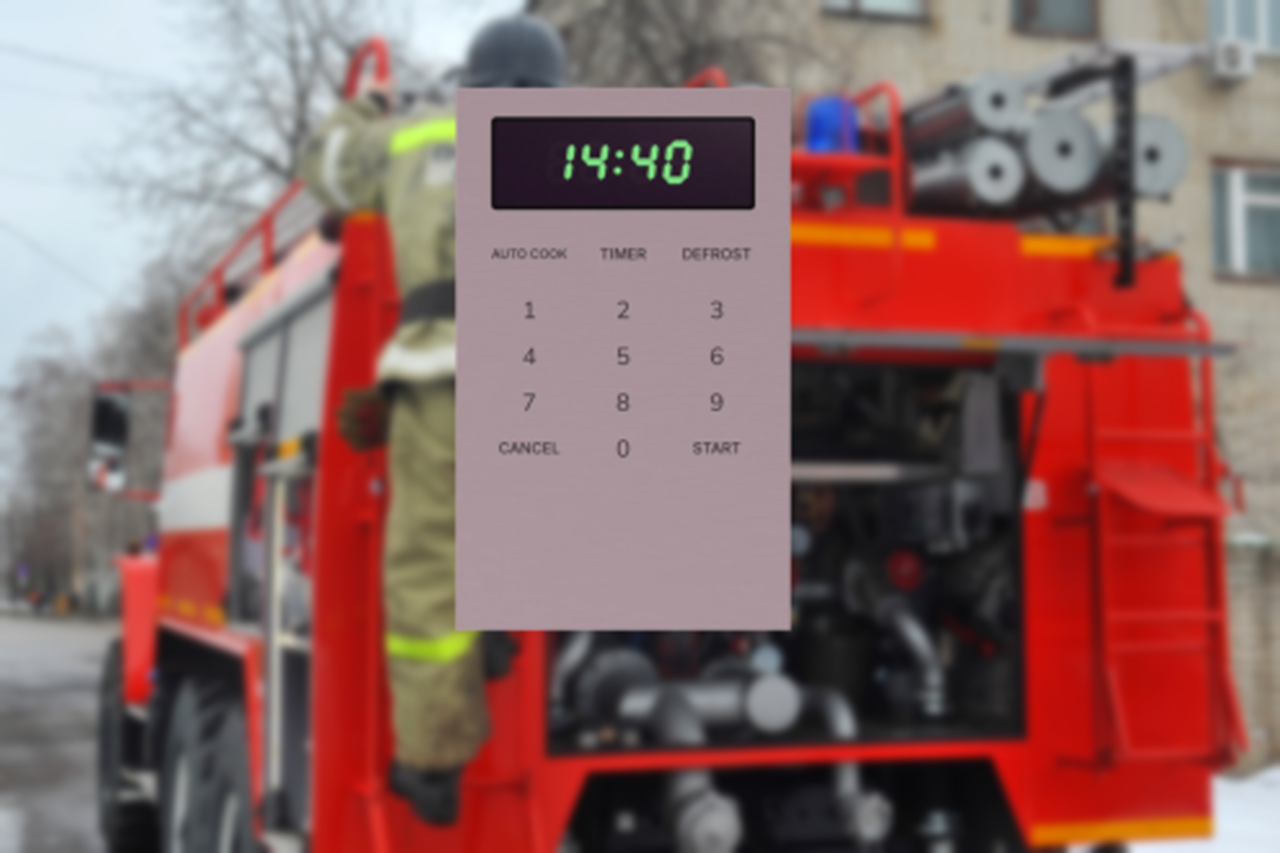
14 h 40 min
